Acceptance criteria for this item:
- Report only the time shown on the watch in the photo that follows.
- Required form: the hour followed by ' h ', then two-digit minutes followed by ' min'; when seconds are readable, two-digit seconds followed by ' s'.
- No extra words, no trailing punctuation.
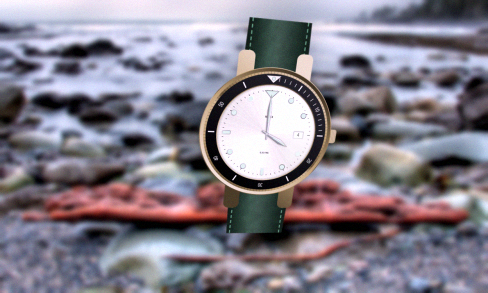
4 h 00 min
